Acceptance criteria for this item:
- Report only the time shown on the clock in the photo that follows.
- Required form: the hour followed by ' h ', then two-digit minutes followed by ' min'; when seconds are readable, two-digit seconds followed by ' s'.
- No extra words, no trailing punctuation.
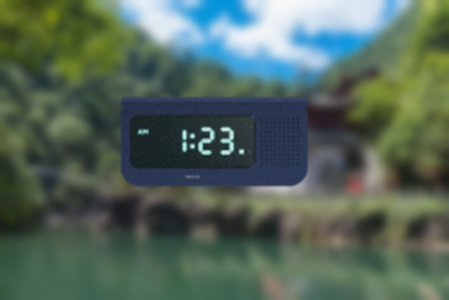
1 h 23 min
